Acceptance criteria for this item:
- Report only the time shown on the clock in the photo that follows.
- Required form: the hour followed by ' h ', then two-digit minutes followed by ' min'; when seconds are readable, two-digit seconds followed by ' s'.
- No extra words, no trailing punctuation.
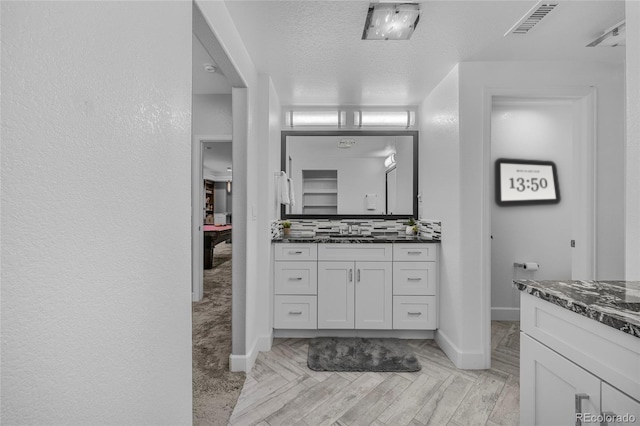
13 h 50 min
